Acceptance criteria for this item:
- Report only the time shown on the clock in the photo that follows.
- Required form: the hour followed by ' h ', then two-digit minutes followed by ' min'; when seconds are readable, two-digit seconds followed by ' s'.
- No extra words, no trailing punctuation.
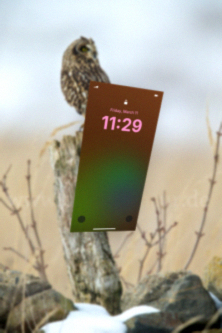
11 h 29 min
